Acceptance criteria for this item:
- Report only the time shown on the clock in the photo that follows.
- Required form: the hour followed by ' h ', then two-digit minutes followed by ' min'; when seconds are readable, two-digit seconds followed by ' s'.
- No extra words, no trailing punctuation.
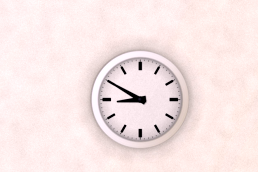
8 h 50 min
